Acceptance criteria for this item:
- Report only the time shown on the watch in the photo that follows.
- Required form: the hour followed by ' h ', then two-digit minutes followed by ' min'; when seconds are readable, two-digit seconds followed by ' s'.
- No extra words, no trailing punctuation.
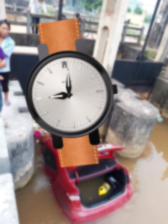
9 h 01 min
